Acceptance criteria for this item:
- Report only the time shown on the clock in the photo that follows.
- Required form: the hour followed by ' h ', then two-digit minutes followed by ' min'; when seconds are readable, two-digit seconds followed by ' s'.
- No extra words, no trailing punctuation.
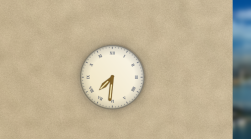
7 h 31 min
